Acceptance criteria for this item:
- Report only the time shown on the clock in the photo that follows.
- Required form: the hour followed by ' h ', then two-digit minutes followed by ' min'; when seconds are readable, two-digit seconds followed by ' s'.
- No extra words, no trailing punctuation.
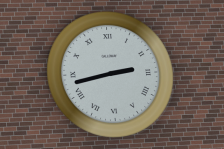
2 h 43 min
